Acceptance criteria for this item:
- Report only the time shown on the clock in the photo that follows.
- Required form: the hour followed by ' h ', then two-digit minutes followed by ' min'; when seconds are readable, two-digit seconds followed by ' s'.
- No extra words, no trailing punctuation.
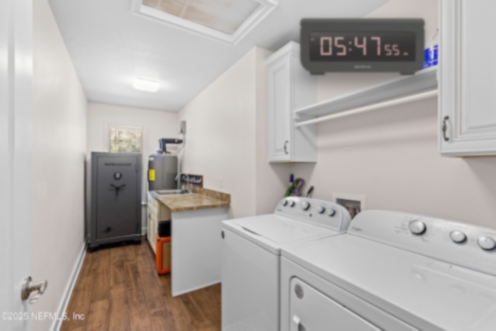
5 h 47 min
